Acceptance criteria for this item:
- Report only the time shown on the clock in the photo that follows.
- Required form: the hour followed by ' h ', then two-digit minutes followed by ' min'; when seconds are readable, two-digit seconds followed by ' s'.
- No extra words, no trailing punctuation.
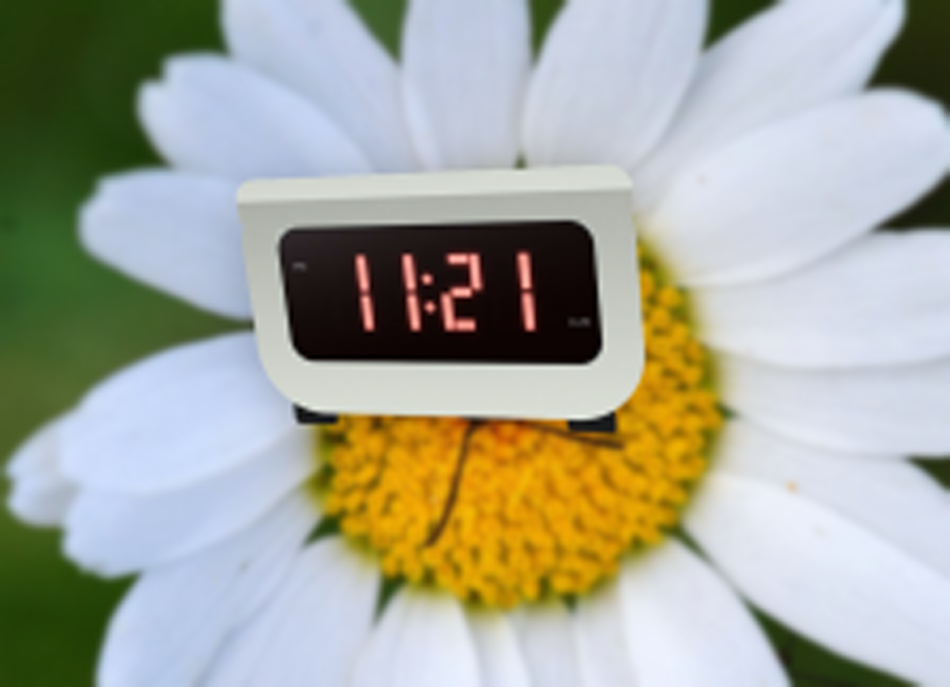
11 h 21 min
